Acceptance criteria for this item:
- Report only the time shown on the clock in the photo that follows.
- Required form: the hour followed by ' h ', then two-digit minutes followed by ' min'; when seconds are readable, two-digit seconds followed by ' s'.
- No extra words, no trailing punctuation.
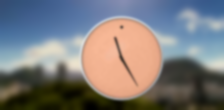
11 h 25 min
